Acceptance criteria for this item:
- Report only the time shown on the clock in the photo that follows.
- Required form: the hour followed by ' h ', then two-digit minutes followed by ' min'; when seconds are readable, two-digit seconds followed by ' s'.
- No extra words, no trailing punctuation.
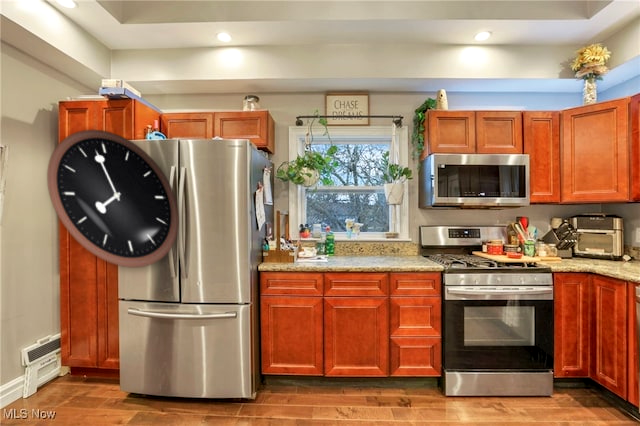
7 h 58 min
